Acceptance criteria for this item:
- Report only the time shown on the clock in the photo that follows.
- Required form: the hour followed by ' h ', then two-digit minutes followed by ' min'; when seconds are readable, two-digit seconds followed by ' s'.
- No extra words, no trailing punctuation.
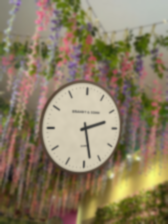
2 h 28 min
